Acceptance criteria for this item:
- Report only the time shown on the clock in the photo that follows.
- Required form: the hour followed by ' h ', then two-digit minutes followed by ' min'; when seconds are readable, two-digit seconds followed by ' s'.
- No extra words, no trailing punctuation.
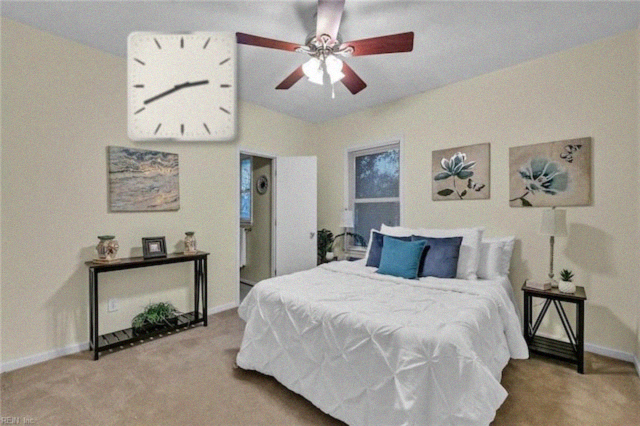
2 h 41 min
